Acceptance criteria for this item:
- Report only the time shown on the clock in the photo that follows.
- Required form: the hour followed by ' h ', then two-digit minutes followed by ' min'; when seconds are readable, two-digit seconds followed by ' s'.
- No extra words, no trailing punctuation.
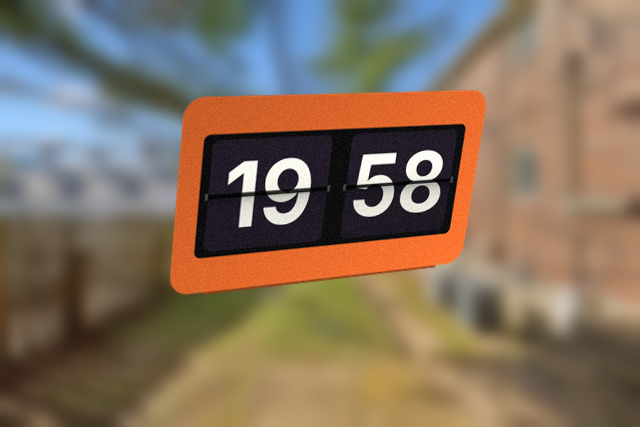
19 h 58 min
